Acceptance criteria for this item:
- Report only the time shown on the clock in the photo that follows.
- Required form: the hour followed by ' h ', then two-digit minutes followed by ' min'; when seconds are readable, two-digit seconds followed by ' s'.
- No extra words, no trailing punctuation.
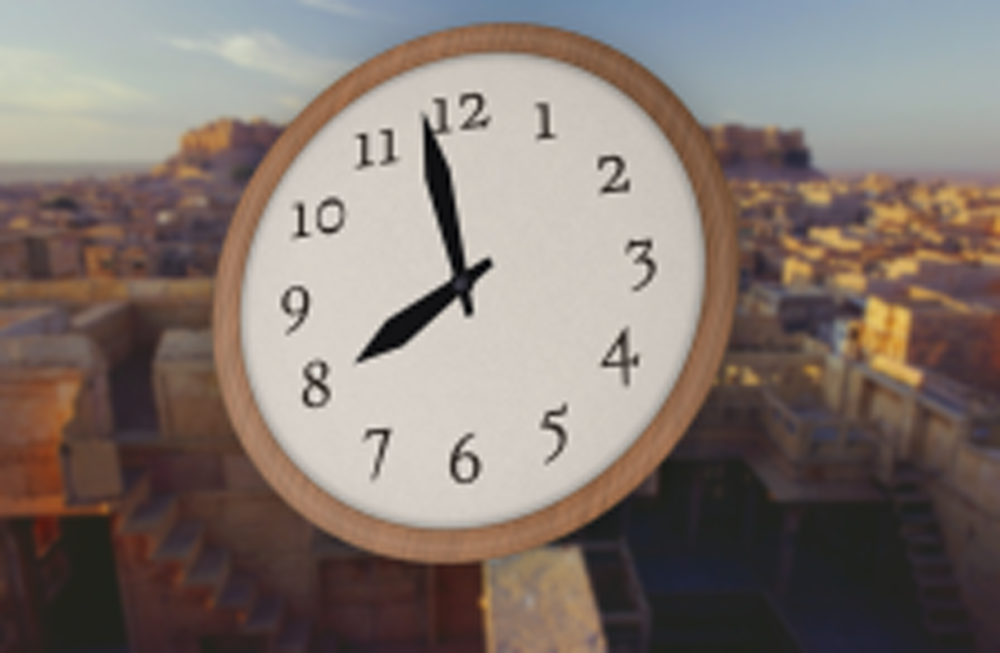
7 h 58 min
